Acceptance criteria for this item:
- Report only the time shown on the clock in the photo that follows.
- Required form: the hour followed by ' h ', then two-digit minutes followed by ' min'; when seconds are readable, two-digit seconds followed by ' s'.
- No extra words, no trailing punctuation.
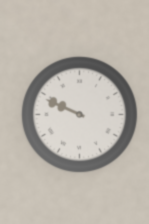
9 h 49 min
